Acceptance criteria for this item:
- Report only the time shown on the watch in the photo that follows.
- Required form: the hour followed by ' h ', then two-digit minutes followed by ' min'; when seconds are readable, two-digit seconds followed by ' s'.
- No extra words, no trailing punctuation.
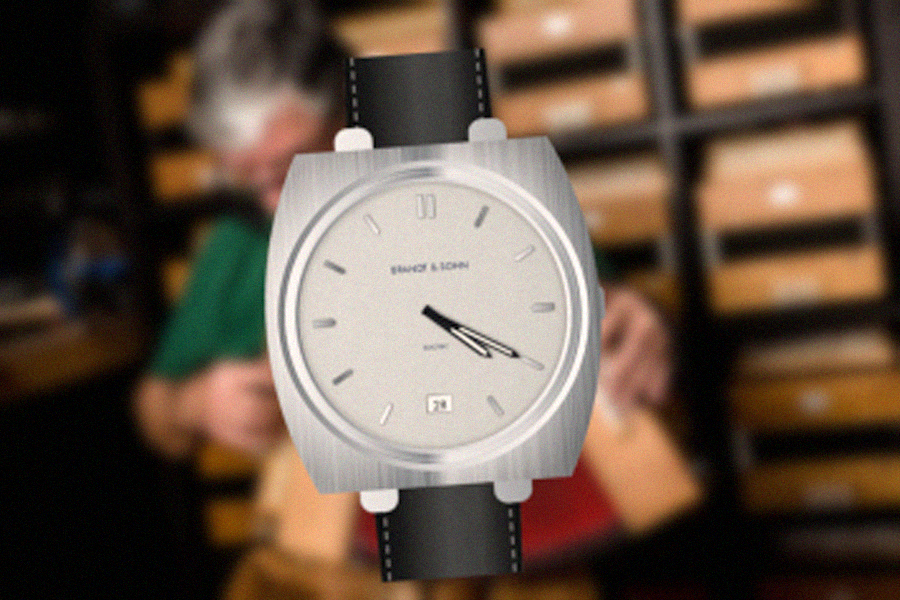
4 h 20 min
